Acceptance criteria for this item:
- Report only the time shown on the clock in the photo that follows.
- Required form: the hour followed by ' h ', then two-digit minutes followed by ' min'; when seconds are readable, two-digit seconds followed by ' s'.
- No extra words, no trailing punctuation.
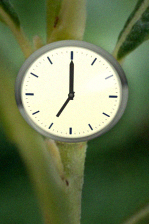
7 h 00 min
